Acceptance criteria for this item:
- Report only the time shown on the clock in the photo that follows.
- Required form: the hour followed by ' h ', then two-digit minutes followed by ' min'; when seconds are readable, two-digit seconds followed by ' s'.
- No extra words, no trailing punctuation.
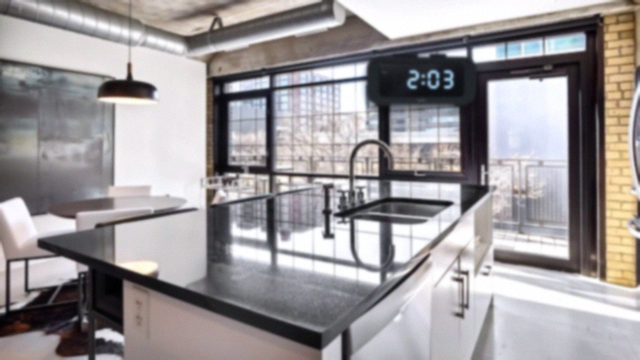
2 h 03 min
